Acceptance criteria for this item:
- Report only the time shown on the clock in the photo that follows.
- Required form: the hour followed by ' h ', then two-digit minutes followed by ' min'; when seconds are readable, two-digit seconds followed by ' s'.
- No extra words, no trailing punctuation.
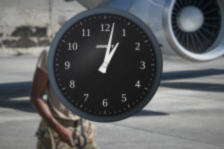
1 h 02 min
